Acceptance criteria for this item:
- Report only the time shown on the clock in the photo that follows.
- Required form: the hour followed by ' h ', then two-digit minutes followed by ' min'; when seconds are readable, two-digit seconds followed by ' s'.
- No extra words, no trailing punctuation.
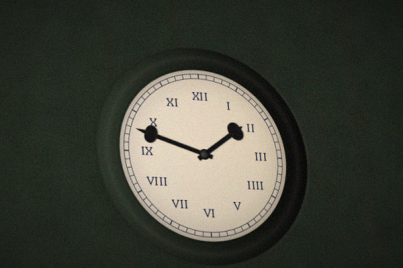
1 h 48 min
